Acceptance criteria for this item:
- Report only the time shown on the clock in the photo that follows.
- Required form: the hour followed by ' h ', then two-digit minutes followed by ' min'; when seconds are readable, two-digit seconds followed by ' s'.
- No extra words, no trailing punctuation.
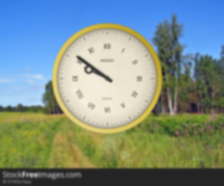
9 h 51 min
